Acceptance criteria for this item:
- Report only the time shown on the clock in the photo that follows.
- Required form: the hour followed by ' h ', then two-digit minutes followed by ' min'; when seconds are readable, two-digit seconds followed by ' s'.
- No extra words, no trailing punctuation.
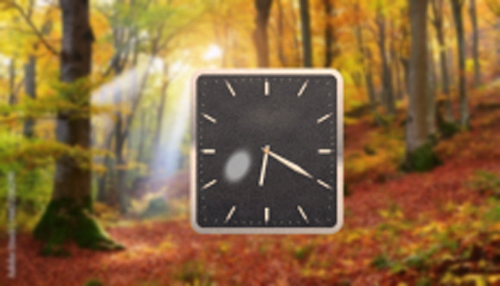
6 h 20 min
